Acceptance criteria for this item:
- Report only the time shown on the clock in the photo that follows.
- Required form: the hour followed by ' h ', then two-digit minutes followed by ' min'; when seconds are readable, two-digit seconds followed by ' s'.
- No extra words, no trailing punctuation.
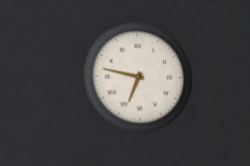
6 h 47 min
